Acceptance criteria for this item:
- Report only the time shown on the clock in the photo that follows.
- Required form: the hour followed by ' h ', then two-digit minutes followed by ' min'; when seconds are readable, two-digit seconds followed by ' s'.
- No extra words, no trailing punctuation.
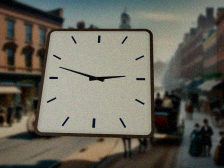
2 h 48 min
